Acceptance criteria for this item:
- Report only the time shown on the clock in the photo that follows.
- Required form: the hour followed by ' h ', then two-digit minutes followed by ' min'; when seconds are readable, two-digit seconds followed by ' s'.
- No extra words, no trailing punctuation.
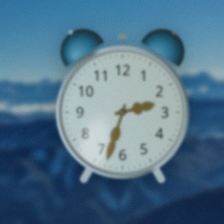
2 h 33 min
